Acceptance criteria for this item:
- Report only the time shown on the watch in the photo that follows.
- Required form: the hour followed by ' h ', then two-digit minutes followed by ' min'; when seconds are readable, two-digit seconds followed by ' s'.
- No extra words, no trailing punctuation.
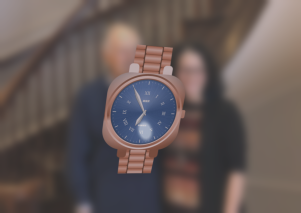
6 h 55 min
